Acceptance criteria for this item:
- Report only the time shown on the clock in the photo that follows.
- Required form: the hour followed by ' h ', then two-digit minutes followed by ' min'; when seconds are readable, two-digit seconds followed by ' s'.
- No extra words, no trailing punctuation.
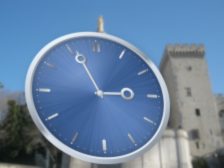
2 h 56 min
